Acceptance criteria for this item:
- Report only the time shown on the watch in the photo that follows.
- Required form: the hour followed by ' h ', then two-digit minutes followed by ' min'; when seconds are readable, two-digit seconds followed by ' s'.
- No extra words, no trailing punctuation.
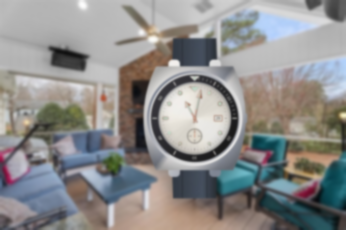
11 h 02 min
